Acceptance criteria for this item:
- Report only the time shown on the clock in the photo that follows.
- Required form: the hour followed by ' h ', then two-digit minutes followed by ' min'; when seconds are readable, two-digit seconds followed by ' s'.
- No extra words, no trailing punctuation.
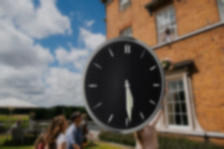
5 h 29 min
